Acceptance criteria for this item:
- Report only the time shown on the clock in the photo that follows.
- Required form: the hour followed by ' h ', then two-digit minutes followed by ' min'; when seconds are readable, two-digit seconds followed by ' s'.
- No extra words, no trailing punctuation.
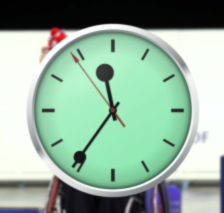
11 h 35 min 54 s
